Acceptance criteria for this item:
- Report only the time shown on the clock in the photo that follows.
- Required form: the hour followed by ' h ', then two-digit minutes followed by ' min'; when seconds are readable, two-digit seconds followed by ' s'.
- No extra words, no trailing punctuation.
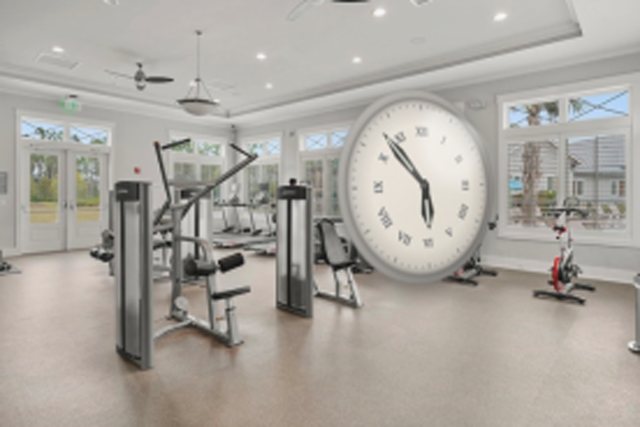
5 h 53 min
